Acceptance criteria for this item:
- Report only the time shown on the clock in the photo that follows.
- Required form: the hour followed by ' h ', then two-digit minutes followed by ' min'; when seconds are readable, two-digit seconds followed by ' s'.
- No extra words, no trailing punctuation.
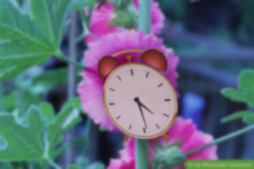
4 h 29 min
